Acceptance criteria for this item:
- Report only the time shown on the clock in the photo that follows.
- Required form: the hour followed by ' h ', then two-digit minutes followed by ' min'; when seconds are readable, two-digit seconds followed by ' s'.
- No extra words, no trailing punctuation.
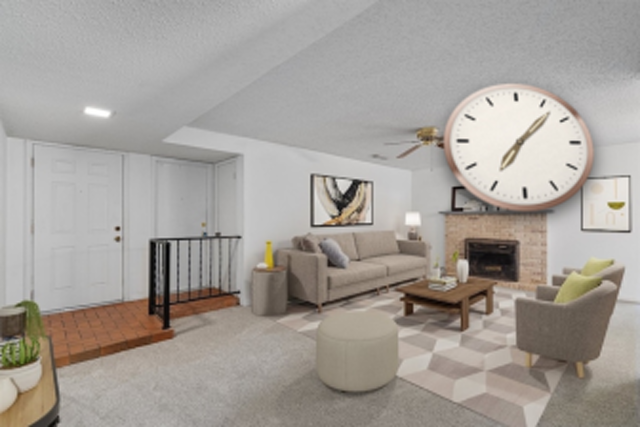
7 h 07 min
